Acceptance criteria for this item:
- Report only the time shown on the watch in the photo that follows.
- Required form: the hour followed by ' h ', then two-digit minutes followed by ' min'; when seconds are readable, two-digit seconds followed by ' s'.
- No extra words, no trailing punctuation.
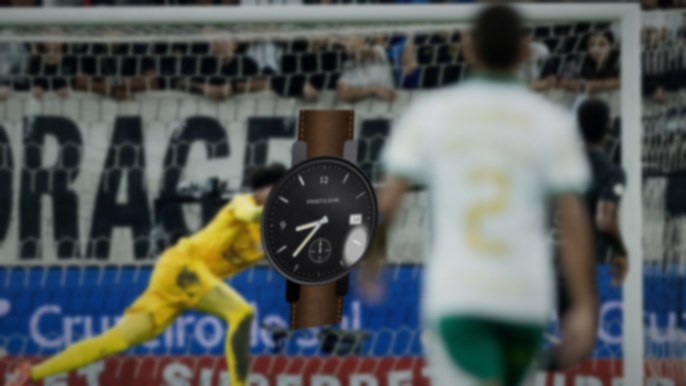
8 h 37 min
